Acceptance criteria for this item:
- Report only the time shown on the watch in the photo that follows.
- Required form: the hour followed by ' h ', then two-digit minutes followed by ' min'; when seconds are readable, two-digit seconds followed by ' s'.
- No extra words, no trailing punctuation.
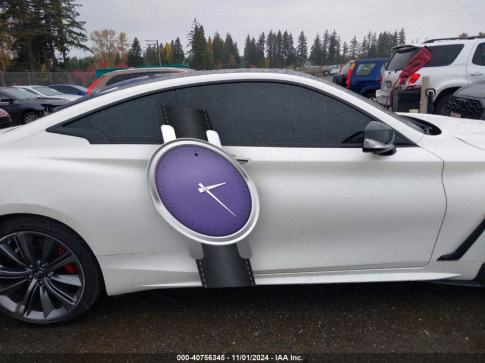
2 h 23 min
